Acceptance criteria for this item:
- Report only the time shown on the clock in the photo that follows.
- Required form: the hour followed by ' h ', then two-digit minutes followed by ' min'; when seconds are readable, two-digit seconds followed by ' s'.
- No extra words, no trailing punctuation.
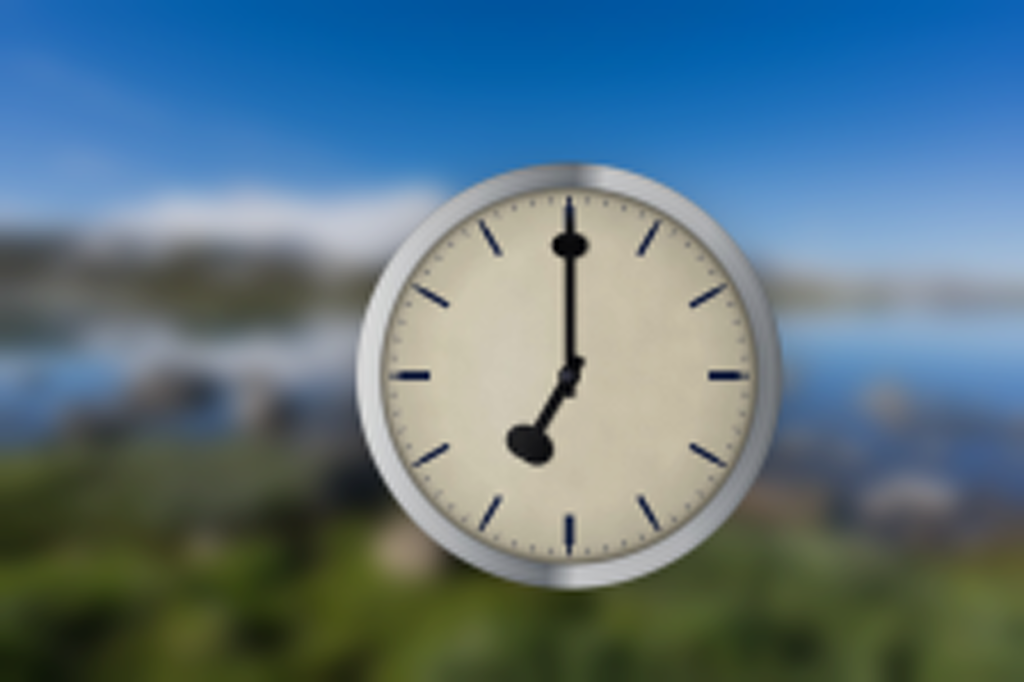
7 h 00 min
